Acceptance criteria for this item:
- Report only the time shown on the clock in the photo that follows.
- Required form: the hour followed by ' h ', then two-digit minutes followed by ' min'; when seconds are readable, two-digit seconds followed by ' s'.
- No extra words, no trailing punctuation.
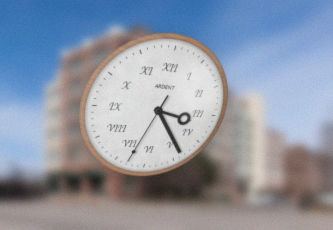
3 h 23 min 33 s
